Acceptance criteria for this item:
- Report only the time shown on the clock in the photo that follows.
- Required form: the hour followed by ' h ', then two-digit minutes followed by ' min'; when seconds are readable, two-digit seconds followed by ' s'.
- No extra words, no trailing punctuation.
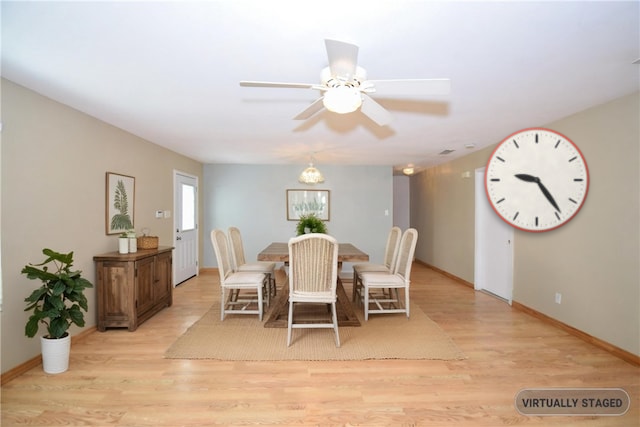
9 h 24 min
